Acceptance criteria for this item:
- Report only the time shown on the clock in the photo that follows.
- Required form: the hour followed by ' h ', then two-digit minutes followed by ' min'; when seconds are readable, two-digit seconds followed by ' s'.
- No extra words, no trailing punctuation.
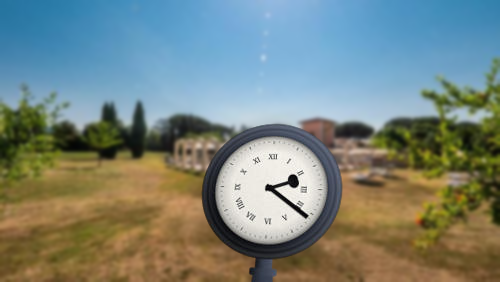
2 h 21 min
